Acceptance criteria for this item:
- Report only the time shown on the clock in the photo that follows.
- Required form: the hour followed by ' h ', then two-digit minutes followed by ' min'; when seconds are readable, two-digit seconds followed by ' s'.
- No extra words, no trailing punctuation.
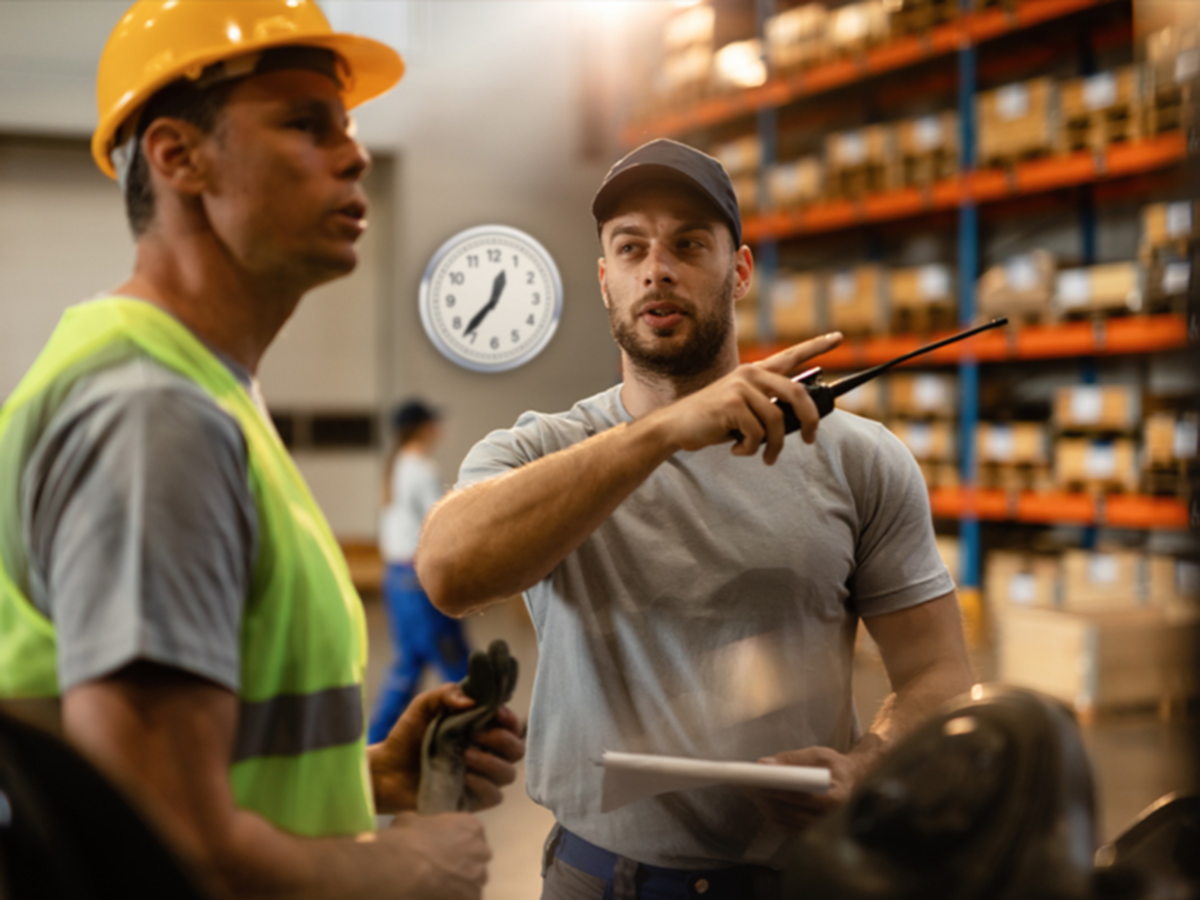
12 h 37 min
